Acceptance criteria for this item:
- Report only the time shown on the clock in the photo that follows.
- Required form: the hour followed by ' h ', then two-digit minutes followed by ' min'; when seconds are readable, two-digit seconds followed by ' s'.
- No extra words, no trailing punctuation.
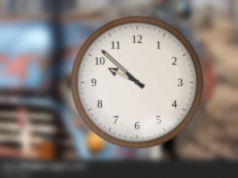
9 h 52 min
